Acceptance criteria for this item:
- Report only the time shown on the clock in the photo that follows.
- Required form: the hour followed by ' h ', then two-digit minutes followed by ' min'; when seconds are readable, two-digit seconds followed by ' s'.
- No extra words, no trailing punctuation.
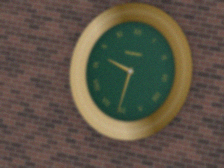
9 h 31 min
